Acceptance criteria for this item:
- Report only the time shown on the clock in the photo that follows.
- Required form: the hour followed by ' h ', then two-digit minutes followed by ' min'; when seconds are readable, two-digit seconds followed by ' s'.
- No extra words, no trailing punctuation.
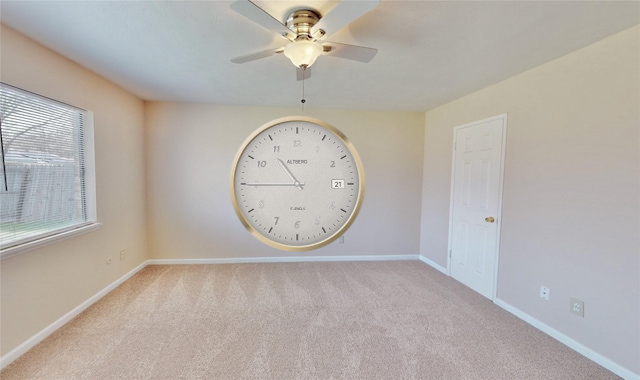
10 h 45 min
